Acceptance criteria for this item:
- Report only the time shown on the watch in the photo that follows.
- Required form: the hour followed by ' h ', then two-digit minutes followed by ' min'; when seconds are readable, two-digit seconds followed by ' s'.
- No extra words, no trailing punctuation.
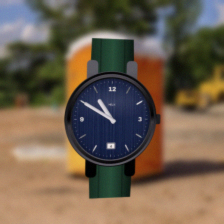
10 h 50 min
